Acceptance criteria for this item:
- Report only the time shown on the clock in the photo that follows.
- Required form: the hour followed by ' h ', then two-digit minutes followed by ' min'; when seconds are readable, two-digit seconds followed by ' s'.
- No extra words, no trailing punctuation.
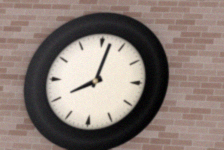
8 h 02 min
